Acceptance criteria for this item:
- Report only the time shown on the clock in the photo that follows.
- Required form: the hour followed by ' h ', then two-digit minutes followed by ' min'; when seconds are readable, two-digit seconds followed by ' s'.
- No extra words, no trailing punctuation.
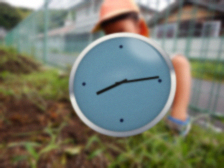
8 h 14 min
